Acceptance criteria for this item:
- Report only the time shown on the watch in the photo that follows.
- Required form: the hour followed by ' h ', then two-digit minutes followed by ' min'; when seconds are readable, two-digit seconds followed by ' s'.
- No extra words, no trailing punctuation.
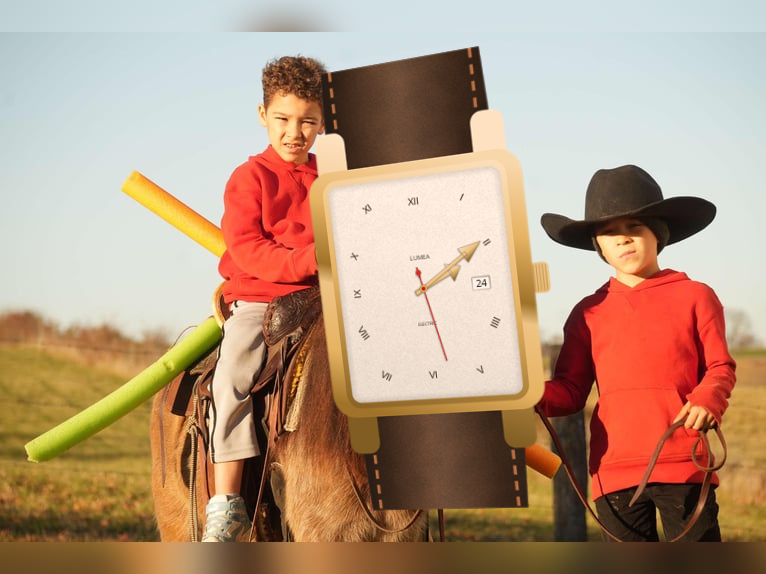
2 h 09 min 28 s
